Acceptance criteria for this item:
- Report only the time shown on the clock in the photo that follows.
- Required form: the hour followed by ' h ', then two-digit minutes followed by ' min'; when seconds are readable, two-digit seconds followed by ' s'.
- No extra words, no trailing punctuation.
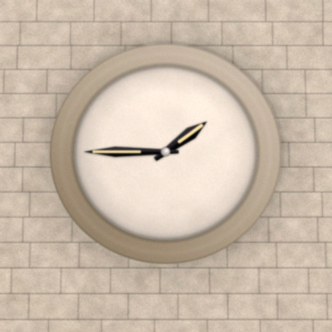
1 h 45 min
